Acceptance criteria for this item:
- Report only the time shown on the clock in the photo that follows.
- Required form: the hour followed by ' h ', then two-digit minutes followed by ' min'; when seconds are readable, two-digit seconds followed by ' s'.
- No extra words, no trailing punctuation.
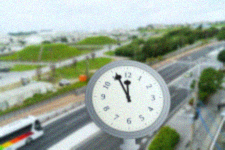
11 h 56 min
